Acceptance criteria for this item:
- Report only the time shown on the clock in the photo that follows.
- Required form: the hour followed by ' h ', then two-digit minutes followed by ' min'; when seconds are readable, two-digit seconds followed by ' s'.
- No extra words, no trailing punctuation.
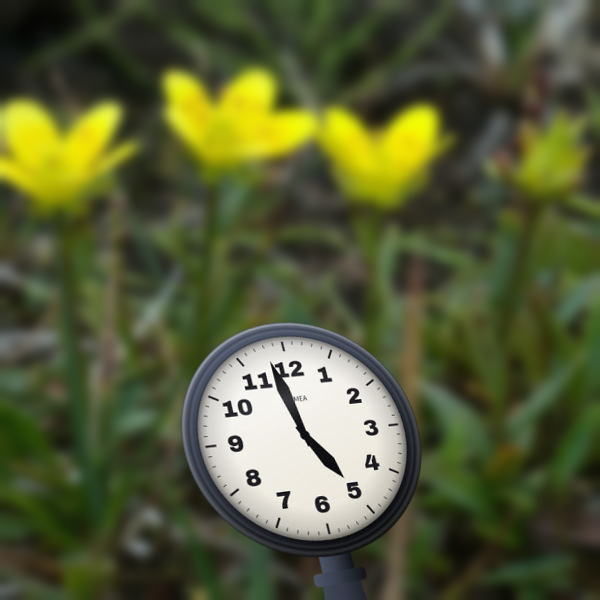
4 h 58 min
